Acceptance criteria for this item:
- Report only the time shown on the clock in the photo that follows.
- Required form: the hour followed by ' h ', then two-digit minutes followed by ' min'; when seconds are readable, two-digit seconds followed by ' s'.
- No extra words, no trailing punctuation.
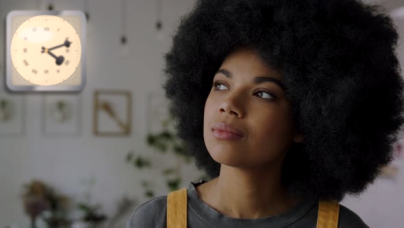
4 h 12 min
